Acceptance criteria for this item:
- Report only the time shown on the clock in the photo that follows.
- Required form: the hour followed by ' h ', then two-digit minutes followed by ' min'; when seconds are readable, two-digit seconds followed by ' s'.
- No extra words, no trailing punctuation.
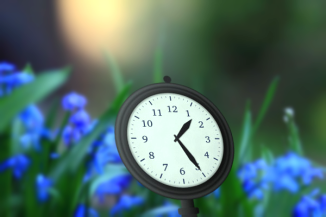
1 h 25 min
